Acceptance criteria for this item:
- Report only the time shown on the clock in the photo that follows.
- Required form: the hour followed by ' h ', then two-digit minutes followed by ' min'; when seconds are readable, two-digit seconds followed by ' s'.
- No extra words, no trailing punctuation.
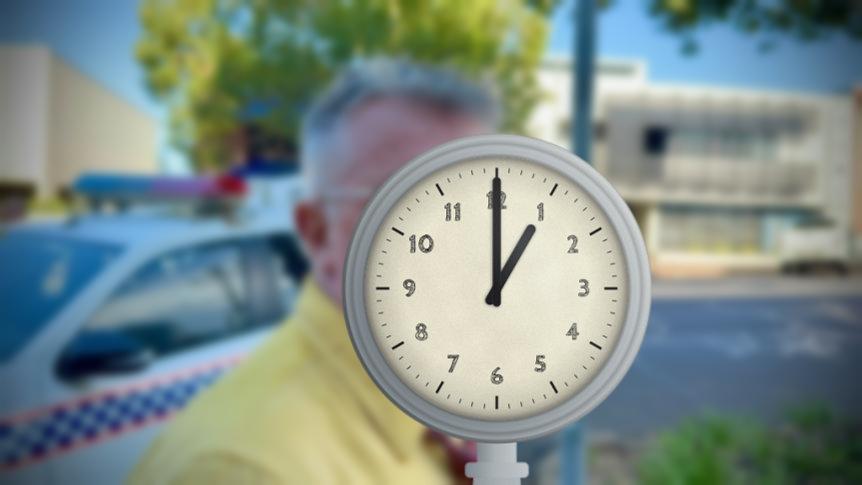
1 h 00 min
